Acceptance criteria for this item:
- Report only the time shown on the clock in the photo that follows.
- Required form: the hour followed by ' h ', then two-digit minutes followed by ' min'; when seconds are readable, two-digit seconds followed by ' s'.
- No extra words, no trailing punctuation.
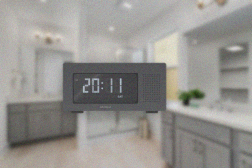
20 h 11 min
